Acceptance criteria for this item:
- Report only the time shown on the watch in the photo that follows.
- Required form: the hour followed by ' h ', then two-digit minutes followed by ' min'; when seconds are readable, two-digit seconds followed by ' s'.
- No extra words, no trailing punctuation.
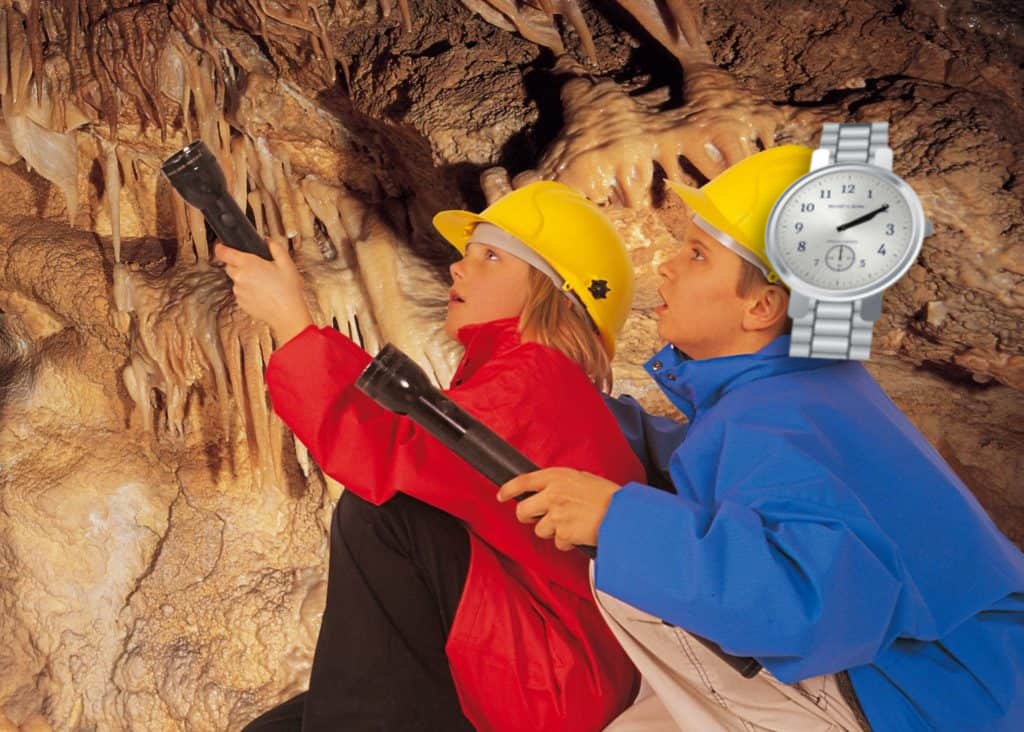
2 h 10 min
